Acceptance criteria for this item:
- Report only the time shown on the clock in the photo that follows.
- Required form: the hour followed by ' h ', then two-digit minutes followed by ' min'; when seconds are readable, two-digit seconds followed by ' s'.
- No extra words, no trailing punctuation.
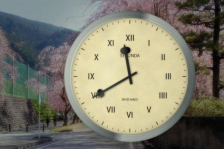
11 h 40 min
